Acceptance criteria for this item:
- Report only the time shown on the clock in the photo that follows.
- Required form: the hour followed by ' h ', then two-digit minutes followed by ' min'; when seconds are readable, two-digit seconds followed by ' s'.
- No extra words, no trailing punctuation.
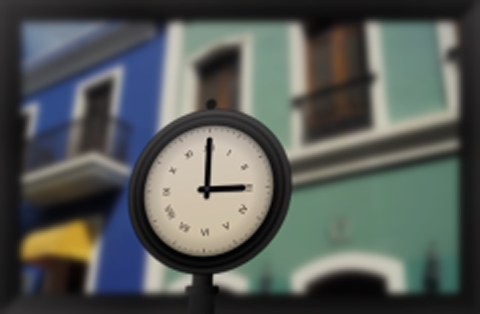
3 h 00 min
